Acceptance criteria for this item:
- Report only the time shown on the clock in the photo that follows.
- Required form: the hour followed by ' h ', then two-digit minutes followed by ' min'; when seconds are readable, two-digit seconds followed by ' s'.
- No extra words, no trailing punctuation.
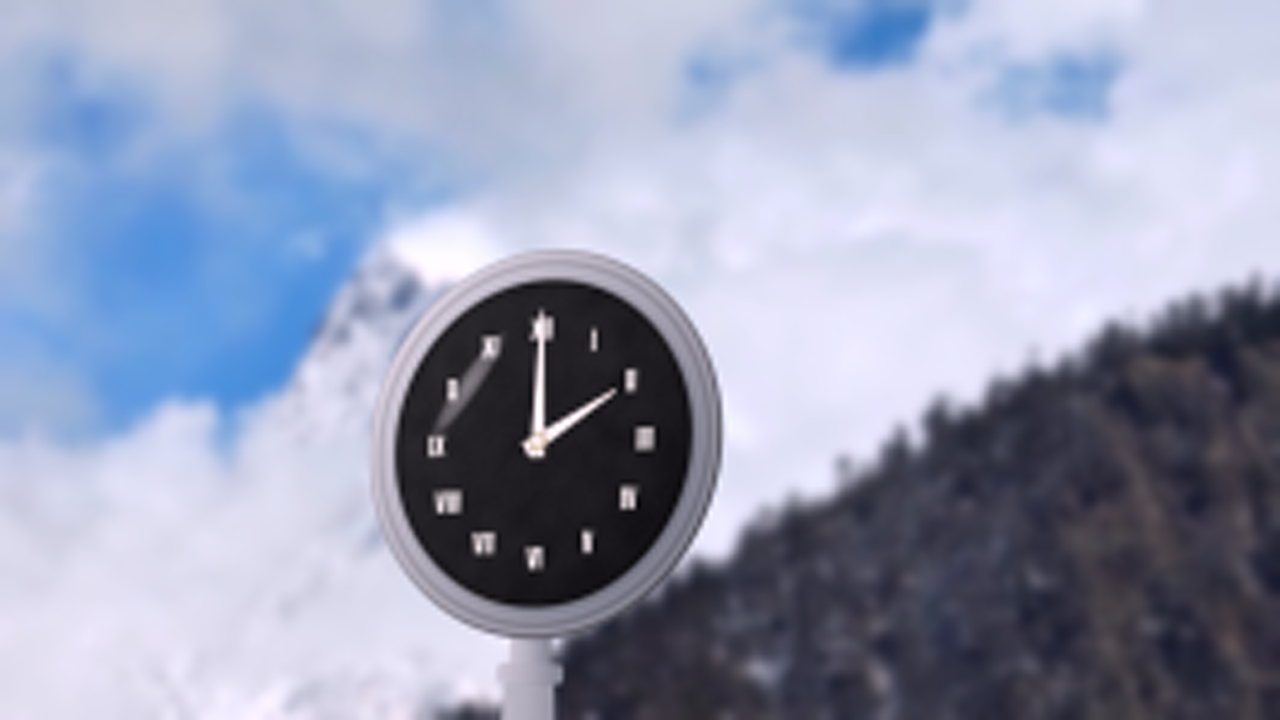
2 h 00 min
